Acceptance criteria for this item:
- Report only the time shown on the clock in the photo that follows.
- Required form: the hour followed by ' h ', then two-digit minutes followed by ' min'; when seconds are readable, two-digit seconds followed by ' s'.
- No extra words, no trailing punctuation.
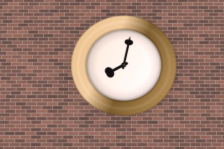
8 h 02 min
